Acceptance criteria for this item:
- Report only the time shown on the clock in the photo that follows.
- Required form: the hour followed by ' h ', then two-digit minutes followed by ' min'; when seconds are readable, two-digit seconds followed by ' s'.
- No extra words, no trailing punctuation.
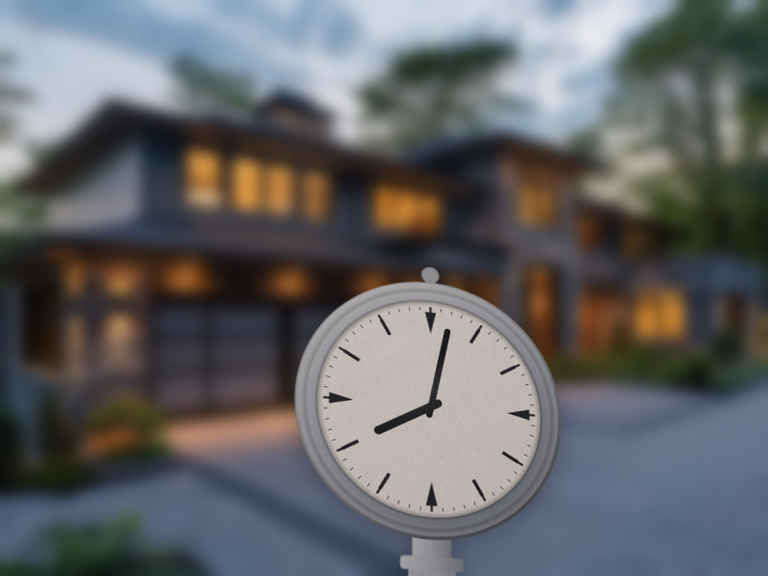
8 h 02 min
